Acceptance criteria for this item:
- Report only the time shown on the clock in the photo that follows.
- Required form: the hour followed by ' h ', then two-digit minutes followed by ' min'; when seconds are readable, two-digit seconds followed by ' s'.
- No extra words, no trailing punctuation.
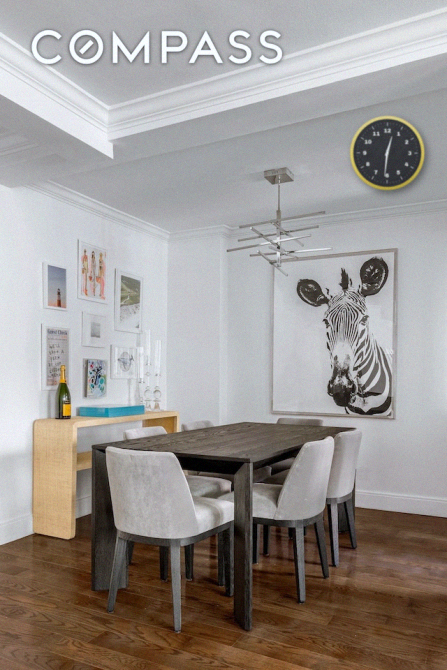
12 h 31 min
